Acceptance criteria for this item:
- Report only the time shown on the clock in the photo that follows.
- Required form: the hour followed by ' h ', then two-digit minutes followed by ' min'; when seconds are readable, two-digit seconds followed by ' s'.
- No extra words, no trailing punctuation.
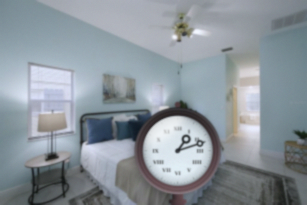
1 h 12 min
